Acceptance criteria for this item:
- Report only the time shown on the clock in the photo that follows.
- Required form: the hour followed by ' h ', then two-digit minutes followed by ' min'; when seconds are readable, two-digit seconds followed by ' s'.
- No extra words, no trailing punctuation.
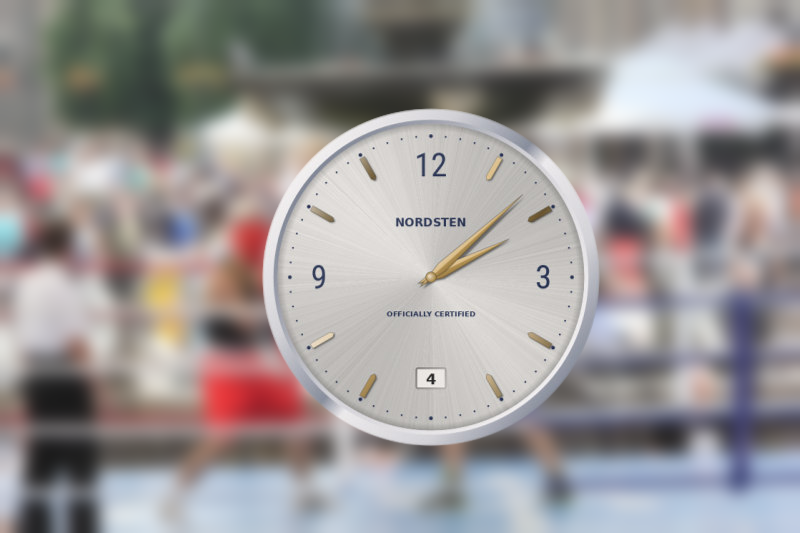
2 h 08 min
